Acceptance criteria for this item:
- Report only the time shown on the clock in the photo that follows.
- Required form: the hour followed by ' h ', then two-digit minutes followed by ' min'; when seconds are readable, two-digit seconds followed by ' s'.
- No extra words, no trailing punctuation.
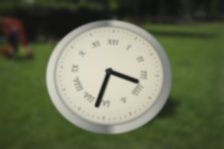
3 h 32 min
